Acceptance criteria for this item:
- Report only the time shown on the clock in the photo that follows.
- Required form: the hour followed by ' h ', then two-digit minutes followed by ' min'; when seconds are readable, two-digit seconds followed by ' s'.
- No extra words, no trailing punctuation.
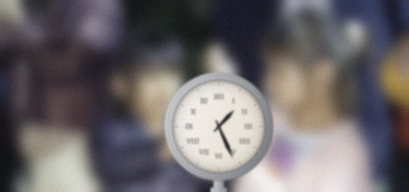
1 h 26 min
